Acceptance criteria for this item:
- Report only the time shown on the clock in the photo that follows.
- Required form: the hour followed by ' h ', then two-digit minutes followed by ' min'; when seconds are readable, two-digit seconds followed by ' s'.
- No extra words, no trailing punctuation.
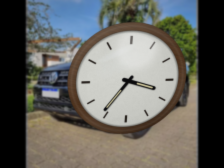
3 h 36 min
